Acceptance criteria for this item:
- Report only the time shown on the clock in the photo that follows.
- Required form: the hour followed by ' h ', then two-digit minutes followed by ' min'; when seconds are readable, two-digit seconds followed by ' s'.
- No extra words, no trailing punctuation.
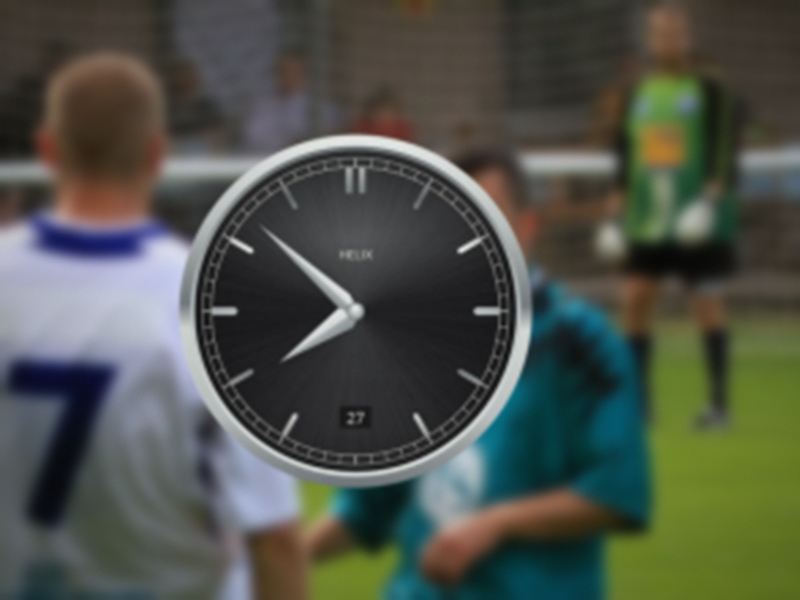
7 h 52 min
